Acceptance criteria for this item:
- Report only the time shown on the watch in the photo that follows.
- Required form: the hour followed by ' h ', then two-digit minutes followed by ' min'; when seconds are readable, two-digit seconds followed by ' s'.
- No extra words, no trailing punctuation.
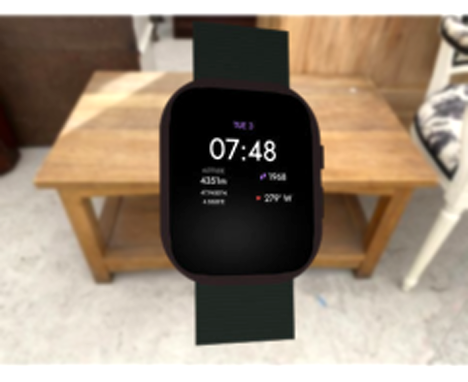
7 h 48 min
